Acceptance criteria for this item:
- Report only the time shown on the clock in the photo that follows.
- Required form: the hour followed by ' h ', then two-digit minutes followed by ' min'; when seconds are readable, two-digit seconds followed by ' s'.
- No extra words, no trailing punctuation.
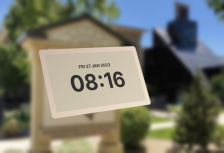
8 h 16 min
